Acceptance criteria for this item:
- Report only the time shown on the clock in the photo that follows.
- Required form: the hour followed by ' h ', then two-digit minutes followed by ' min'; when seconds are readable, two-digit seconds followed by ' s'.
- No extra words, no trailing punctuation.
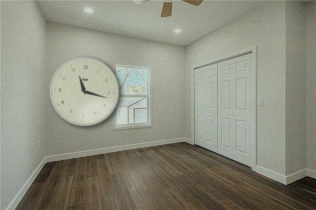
11 h 17 min
